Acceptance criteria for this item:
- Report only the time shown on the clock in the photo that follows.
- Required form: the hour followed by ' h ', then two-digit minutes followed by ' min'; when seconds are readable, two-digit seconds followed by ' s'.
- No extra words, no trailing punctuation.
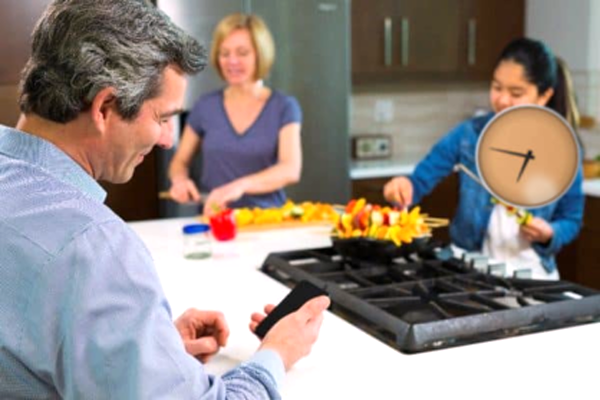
6 h 47 min
